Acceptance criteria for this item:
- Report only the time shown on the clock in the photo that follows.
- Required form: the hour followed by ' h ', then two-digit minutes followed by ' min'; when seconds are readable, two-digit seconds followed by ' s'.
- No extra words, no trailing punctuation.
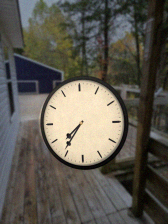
7 h 36 min
